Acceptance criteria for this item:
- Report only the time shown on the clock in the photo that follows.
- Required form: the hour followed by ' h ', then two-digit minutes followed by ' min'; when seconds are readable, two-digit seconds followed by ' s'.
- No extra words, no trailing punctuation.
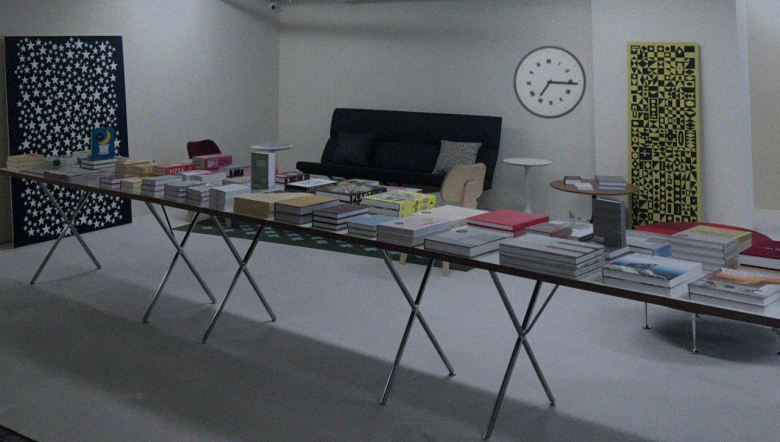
7 h 16 min
